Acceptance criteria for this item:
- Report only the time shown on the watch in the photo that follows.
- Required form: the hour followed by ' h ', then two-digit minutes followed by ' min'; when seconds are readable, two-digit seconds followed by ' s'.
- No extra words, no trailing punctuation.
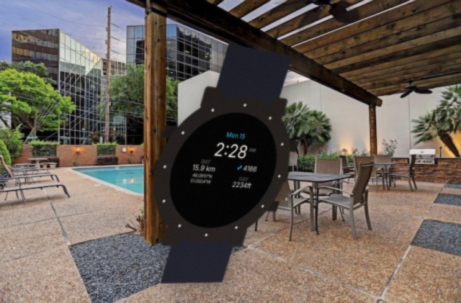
2 h 28 min
